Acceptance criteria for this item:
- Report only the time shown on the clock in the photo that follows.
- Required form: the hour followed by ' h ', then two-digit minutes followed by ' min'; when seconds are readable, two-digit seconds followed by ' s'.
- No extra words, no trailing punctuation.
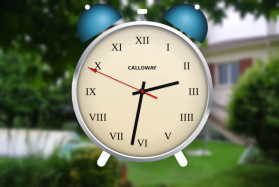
2 h 31 min 49 s
